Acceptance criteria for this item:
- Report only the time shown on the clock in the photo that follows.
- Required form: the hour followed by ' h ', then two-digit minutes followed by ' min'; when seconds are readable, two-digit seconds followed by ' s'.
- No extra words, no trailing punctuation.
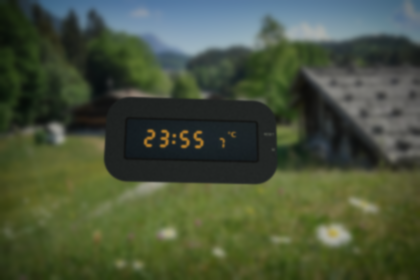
23 h 55 min
